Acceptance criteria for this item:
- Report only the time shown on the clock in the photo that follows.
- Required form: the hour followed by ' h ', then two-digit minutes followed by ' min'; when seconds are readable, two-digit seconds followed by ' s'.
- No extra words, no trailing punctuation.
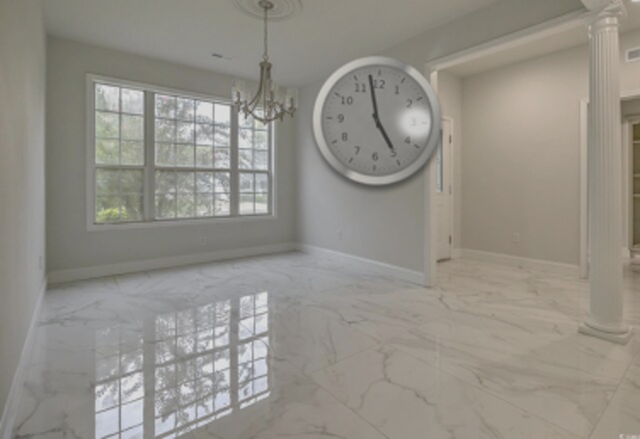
4 h 58 min
